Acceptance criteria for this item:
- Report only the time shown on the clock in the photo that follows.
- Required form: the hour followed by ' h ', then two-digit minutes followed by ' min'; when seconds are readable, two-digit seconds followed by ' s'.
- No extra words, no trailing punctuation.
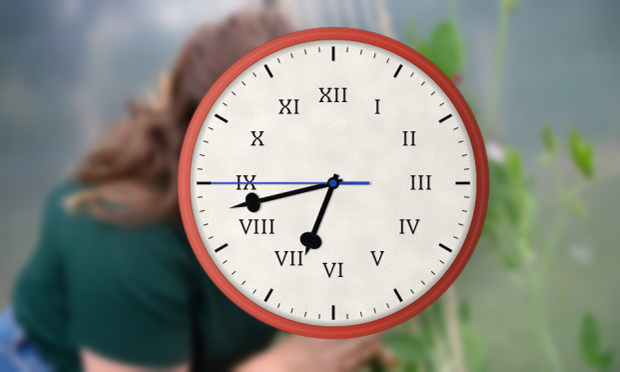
6 h 42 min 45 s
